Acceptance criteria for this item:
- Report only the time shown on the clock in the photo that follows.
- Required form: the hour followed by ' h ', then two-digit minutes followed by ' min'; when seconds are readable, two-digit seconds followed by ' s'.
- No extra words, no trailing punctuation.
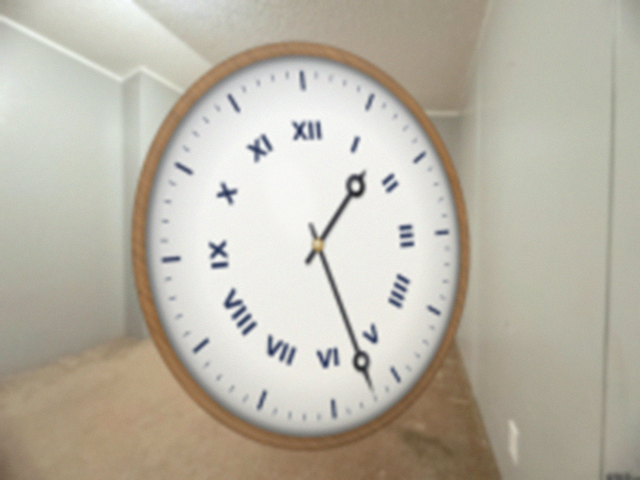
1 h 27 min
